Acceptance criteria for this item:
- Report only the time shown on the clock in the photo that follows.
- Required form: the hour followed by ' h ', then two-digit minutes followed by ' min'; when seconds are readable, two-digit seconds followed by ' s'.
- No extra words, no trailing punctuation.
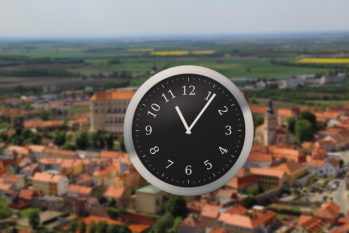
11 h 06 min
